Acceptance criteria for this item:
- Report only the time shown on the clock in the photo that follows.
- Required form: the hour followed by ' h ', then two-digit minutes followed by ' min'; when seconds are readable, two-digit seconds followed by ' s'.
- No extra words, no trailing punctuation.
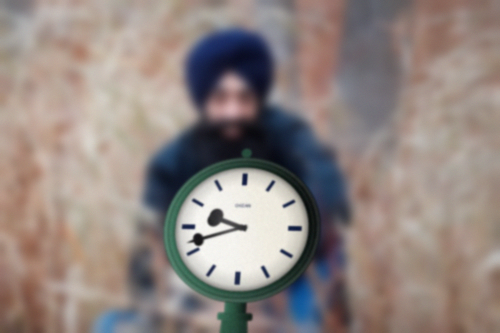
9 h 42 min
